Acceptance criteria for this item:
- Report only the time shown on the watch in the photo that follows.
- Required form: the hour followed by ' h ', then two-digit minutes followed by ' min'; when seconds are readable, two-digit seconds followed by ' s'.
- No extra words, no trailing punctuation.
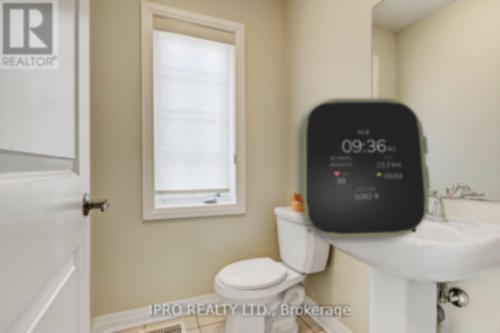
9 h 36 min
